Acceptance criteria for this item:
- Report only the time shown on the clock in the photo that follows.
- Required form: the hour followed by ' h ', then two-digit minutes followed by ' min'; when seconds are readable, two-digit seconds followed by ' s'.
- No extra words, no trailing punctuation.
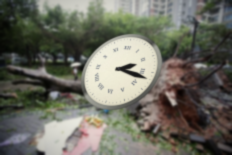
2 h 17 min
